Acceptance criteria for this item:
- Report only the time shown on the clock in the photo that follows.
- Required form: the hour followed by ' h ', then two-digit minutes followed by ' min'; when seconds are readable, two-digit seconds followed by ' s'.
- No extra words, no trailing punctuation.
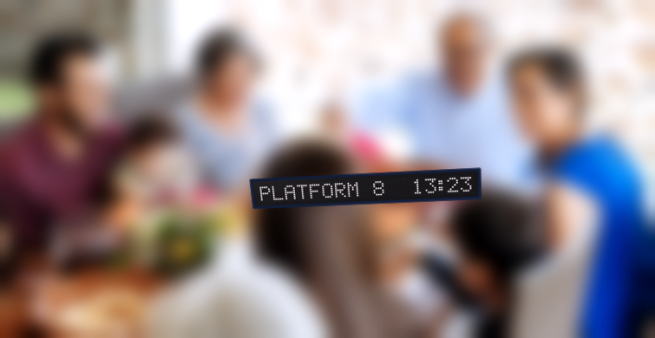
13 h 23 min
